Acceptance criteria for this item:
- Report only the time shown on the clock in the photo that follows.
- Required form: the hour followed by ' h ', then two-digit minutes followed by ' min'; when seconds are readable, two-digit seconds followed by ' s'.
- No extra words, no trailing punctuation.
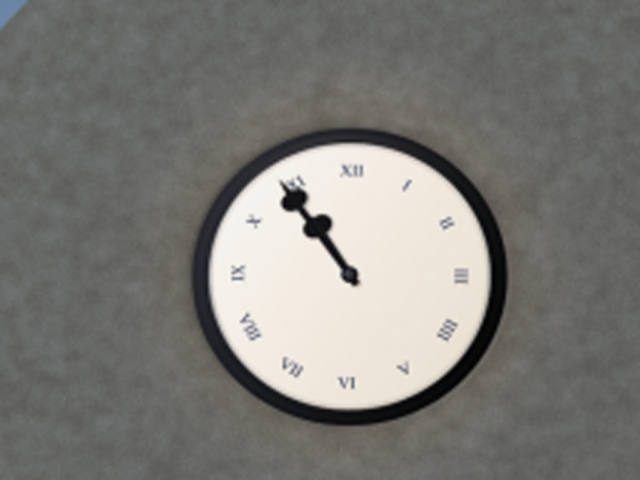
10 h 54 min
